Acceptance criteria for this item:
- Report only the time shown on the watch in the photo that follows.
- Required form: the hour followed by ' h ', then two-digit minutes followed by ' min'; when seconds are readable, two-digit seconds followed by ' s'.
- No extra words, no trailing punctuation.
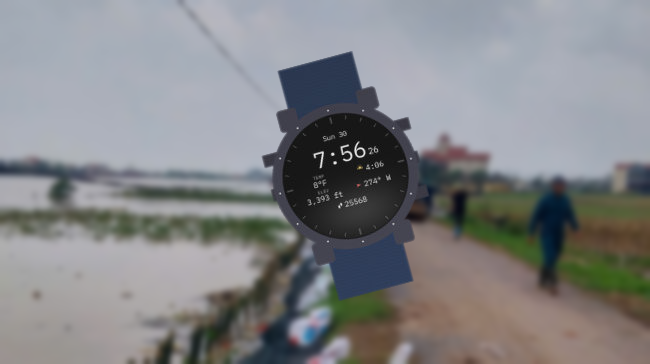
7 h 56 min 26 s
